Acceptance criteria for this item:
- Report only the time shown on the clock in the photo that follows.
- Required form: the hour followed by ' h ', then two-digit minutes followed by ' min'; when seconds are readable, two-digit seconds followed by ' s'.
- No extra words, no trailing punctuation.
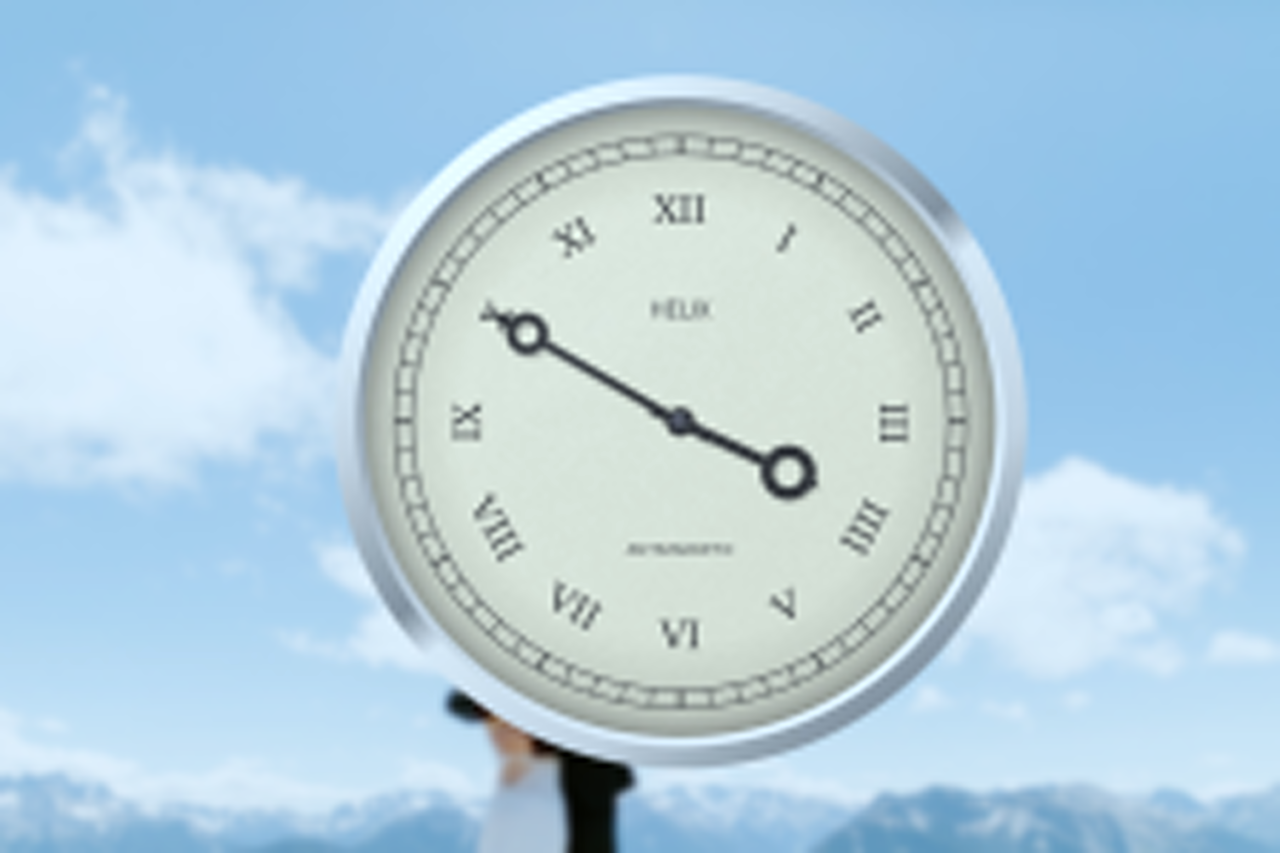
3 h 50 min
